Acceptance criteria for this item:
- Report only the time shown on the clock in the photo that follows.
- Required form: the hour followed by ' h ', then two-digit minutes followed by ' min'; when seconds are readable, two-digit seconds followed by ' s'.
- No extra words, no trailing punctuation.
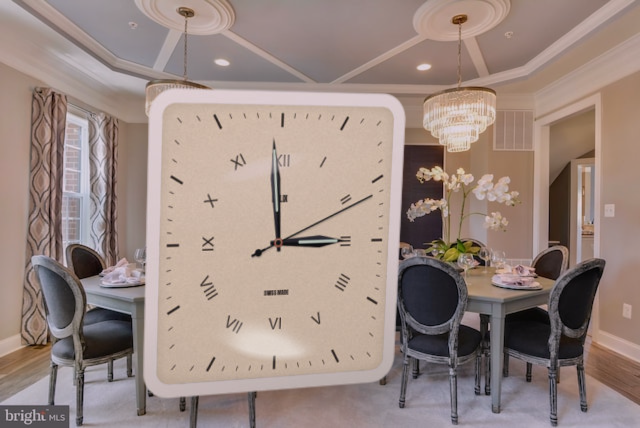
2 h 59 min 11 s
